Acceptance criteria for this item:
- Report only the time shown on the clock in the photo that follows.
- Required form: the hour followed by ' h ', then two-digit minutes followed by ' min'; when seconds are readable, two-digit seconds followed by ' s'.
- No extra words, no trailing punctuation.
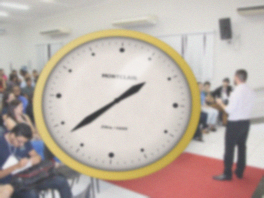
1 h 38 min
